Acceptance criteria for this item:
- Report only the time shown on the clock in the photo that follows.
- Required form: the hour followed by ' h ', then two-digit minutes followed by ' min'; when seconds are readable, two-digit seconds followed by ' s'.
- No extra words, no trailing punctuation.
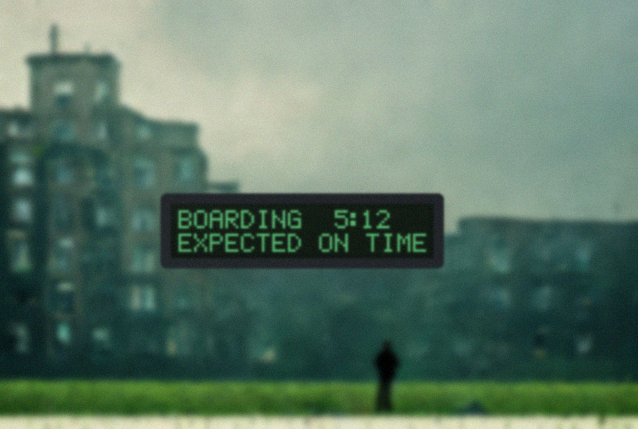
5 h 12 min
